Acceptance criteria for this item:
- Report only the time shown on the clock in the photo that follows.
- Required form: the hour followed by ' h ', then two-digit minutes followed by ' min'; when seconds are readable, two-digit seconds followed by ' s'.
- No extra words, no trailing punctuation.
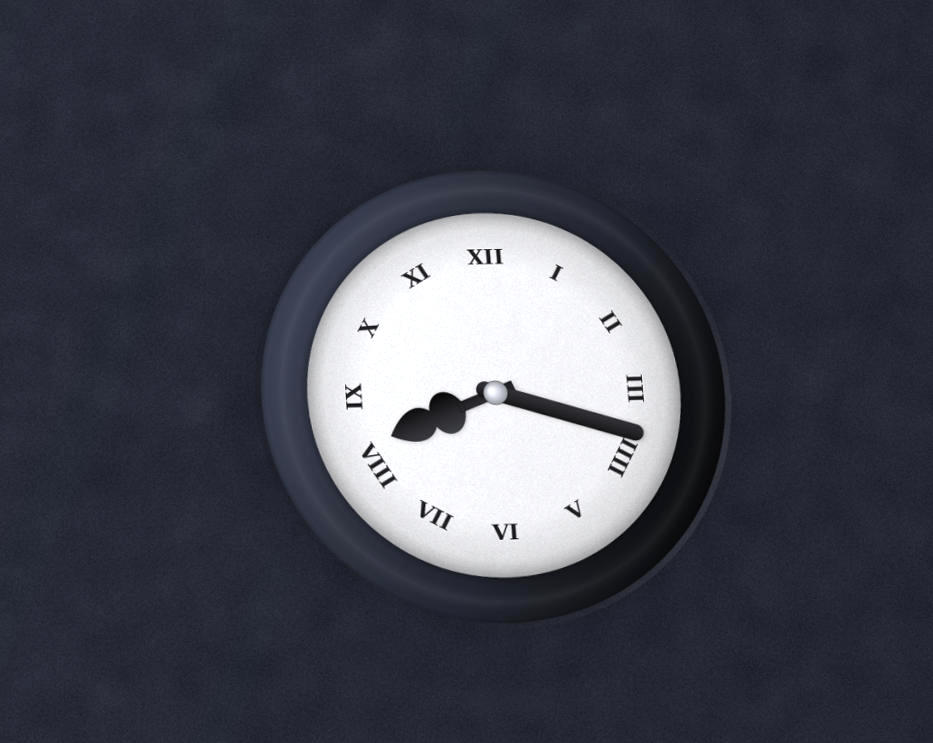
8 h 18 min
